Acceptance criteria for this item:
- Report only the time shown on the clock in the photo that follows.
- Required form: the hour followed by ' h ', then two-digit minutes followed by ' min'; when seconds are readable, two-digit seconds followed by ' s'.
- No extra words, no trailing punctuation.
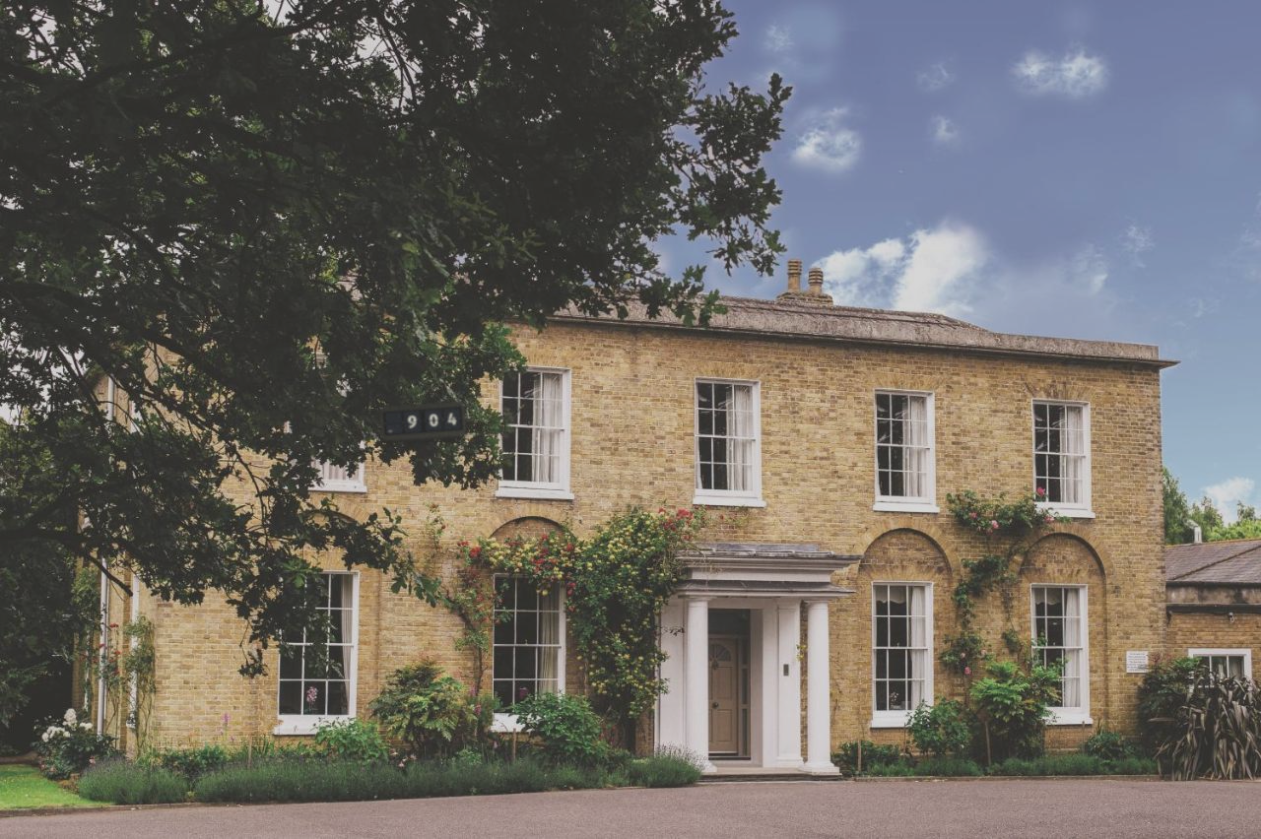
9 h 04 min
